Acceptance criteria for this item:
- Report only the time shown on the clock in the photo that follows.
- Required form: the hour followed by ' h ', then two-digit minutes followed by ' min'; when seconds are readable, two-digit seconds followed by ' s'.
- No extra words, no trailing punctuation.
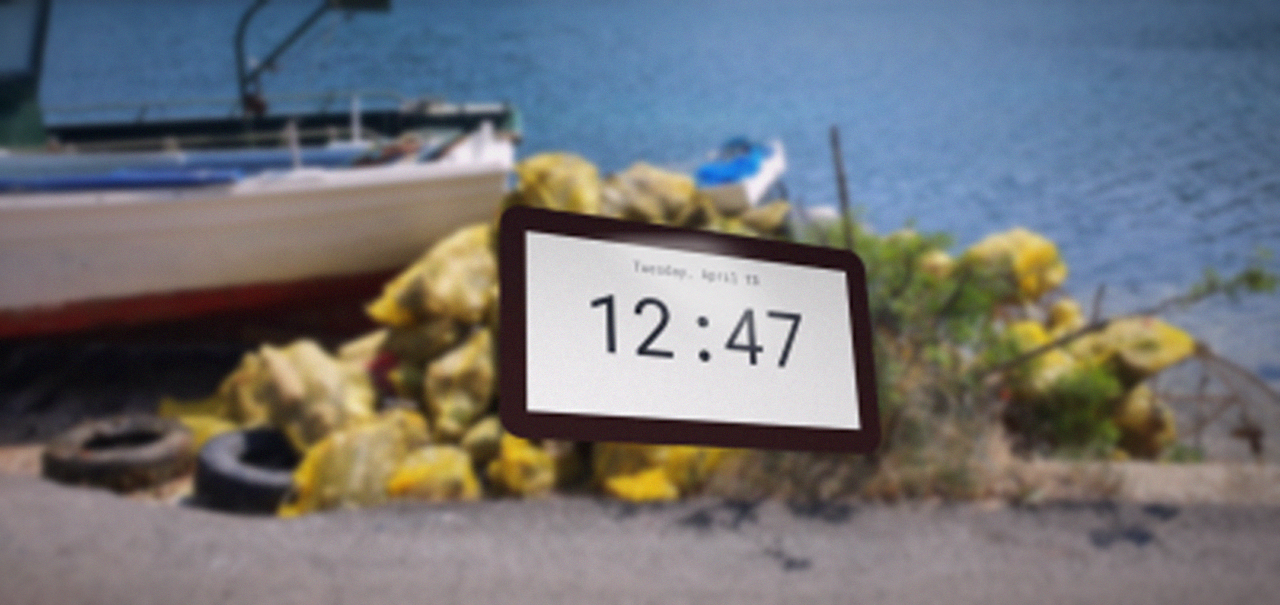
12 h 47 min
